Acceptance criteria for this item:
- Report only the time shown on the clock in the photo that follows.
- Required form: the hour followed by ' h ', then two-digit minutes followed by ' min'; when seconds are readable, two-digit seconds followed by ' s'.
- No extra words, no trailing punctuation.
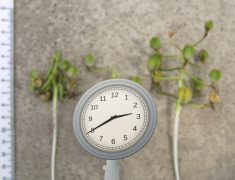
2 h 40 min
